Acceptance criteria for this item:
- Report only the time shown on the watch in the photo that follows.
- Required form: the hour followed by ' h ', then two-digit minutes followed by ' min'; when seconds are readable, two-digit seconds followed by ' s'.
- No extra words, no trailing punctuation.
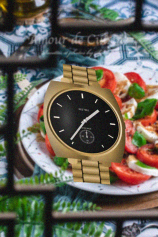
1 h 36 min
